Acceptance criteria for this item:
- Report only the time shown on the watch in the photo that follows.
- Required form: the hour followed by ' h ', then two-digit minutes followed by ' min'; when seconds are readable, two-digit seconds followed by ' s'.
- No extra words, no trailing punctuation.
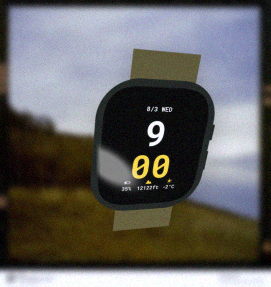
9 h 00 min
